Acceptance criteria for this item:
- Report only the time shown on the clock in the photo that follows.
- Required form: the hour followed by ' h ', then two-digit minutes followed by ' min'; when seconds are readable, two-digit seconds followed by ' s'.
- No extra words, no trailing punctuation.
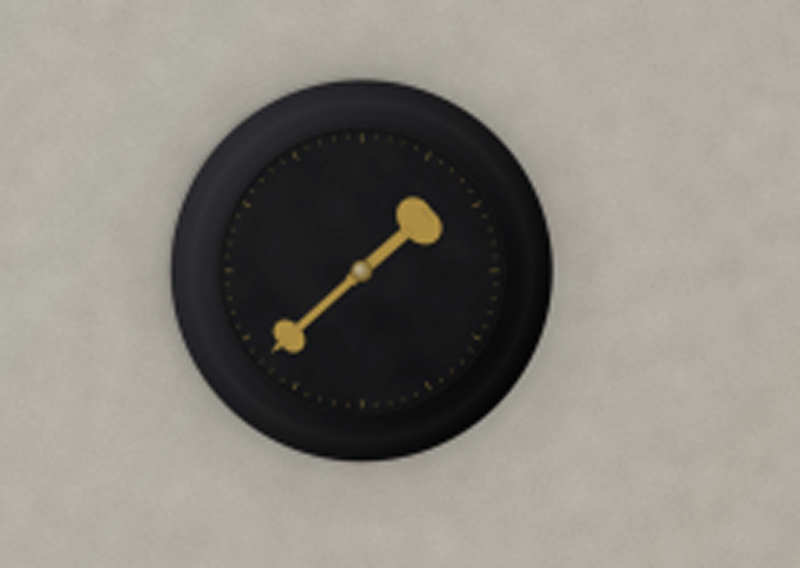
1 h 38 min
